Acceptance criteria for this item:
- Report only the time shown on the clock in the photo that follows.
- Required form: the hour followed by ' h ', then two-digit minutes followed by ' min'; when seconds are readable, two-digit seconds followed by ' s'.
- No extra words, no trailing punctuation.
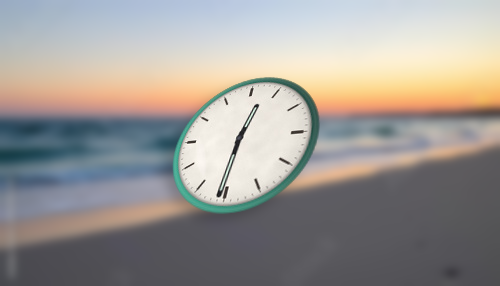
12 h 31 min
